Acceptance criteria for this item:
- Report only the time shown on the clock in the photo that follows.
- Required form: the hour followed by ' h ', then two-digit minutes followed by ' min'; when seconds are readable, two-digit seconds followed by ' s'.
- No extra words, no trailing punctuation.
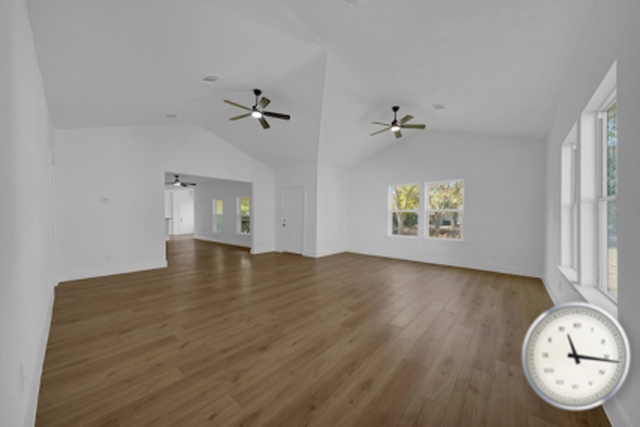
11 h 16 min
